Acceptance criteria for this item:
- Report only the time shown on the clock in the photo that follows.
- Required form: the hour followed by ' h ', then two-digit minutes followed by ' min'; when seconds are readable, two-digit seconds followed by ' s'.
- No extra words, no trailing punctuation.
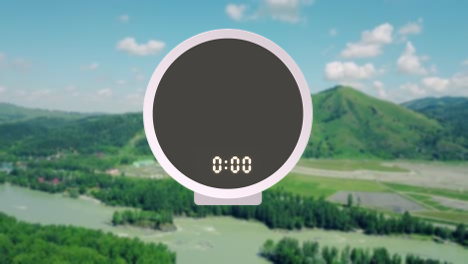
0 h 00 min
